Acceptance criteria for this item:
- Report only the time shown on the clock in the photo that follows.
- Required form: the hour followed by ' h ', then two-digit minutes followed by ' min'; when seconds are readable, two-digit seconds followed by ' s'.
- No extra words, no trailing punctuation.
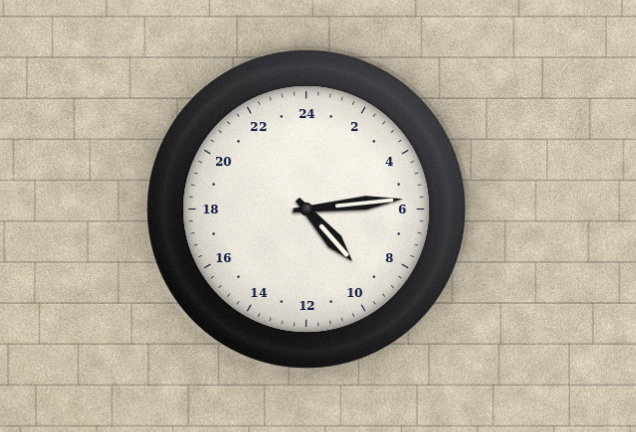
9 h 14 min
